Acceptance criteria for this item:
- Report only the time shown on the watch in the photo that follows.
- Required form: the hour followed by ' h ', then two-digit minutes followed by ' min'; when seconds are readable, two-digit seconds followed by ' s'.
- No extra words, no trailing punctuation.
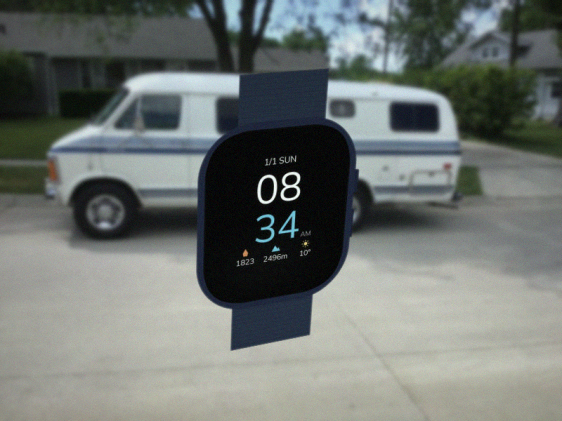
8 h 34 min
